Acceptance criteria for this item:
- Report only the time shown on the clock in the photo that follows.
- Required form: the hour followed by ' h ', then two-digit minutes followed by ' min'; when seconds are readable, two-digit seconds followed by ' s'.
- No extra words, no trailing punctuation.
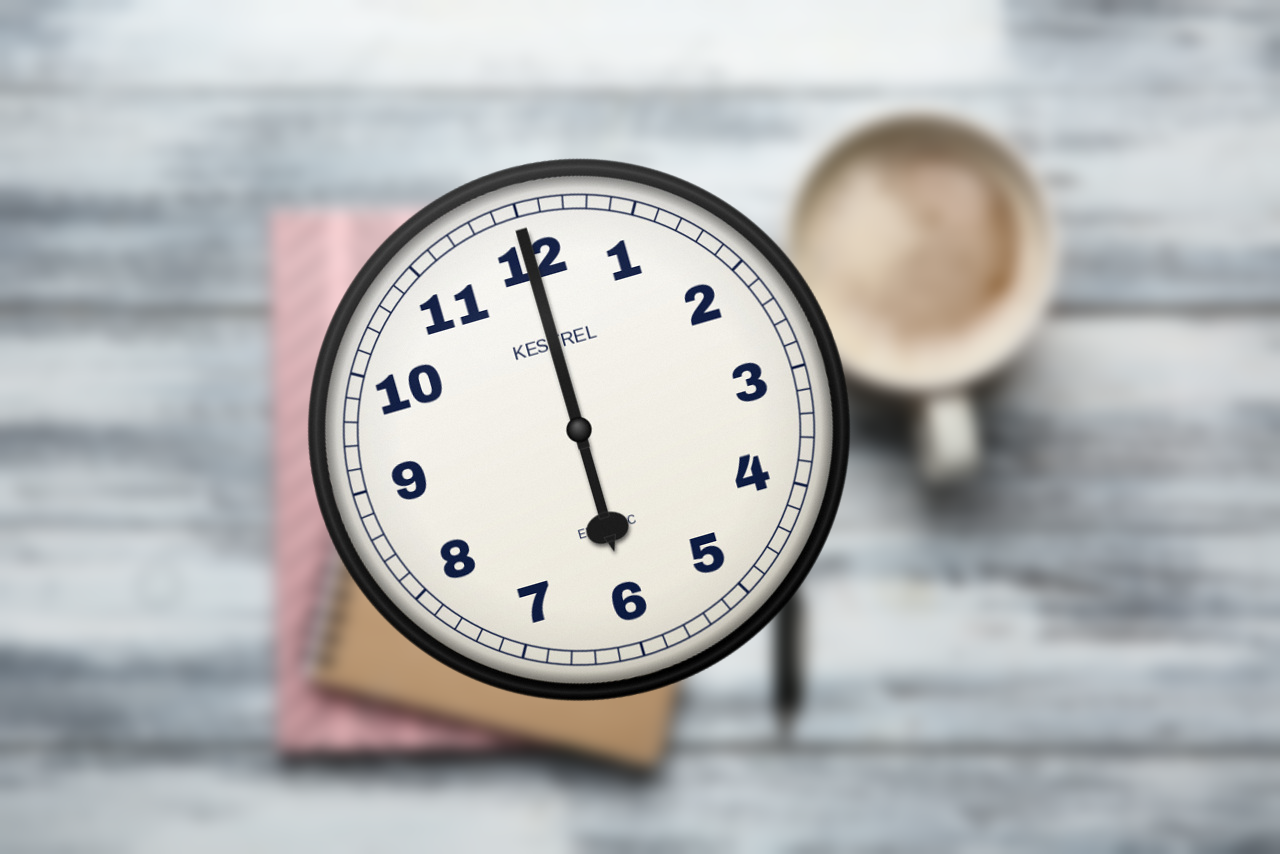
6 h 00 min
